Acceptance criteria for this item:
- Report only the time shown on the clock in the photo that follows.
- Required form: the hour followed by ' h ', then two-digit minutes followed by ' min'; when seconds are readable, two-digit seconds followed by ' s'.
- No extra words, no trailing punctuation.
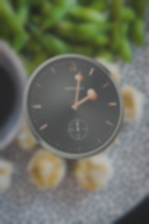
2 h 02 min
